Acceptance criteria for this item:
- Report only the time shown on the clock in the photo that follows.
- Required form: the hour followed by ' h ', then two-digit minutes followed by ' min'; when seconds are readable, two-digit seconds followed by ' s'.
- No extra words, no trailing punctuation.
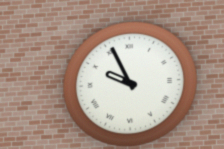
9 h 56 min
